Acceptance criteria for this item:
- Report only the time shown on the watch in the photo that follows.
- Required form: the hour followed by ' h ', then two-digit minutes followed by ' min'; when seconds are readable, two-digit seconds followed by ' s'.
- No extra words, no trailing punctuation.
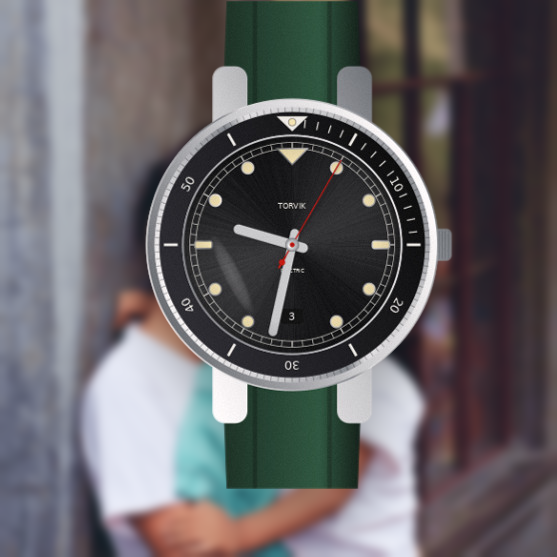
9 h 32 min 05 s
